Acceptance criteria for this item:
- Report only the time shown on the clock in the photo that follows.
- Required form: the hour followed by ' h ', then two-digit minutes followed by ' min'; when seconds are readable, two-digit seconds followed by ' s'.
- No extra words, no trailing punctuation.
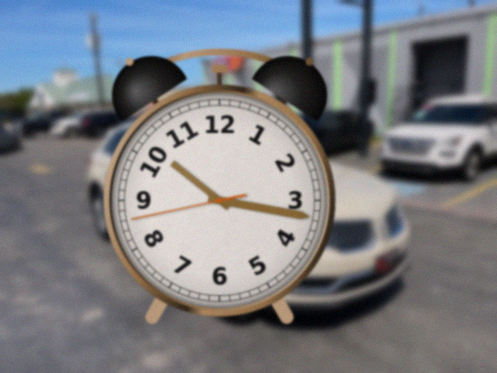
10 h 16 min 43 s
